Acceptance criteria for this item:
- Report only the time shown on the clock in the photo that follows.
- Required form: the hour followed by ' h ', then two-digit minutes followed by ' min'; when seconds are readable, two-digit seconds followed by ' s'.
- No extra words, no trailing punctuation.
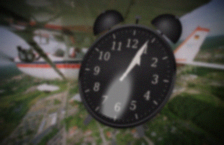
1 h 04 min
